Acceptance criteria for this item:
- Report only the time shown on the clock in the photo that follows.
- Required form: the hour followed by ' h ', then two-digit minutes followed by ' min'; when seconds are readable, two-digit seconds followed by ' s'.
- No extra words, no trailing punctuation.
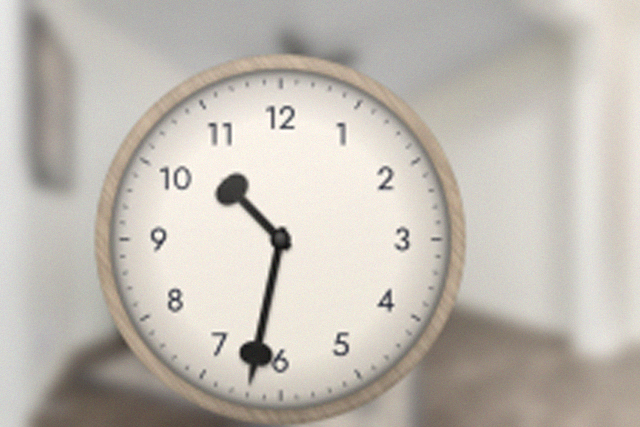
10 h 32 min
